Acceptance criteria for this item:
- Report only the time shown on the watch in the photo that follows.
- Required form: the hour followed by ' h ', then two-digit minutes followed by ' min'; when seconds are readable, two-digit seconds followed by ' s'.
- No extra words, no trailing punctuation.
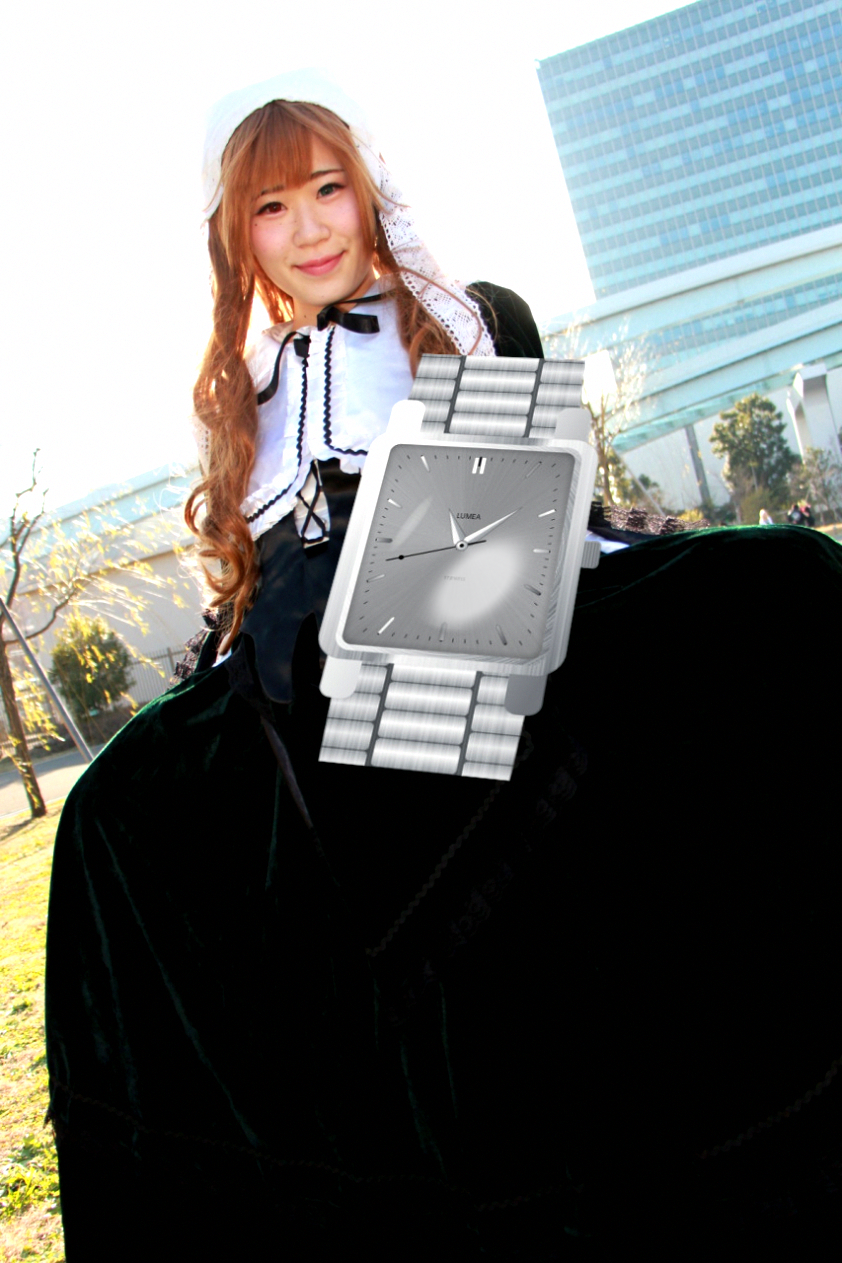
11 h 07 min 42 s
